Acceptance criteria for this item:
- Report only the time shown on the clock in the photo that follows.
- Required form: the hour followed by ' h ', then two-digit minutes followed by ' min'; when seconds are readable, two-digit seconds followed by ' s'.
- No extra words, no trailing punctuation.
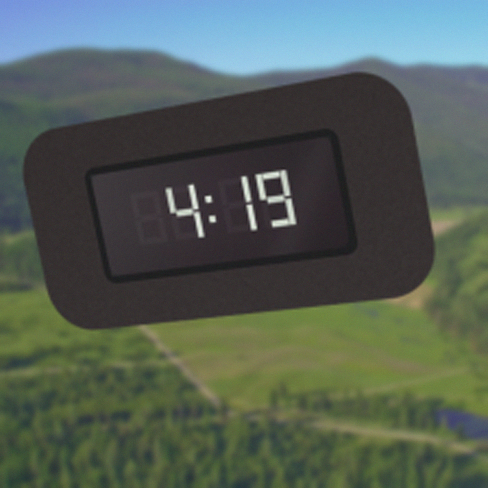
4 h 19 min
